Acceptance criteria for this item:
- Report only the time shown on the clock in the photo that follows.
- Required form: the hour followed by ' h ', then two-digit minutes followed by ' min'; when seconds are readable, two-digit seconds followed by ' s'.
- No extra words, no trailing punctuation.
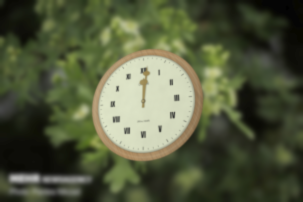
12 h 01 min
